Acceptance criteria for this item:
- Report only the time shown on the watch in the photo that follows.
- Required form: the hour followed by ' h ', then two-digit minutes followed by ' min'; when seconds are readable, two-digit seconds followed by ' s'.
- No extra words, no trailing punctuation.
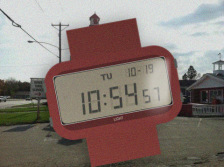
10 h 54 min 57 s
